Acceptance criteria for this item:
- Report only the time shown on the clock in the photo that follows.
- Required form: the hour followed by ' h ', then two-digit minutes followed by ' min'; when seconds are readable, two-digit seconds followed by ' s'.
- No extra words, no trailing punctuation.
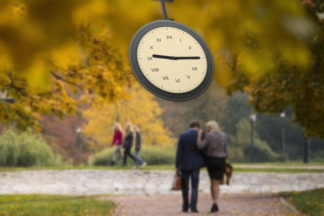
9 h 15 min
